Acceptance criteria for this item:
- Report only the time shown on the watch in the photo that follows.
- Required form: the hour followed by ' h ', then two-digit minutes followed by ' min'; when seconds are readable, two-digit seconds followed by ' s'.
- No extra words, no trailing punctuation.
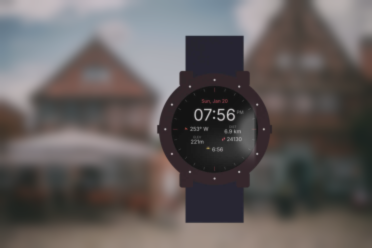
7 h 56 min
